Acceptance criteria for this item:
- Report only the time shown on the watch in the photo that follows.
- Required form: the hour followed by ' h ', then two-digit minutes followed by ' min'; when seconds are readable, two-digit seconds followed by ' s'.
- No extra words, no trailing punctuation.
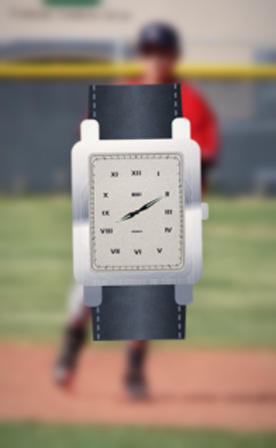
8 h 10 min
